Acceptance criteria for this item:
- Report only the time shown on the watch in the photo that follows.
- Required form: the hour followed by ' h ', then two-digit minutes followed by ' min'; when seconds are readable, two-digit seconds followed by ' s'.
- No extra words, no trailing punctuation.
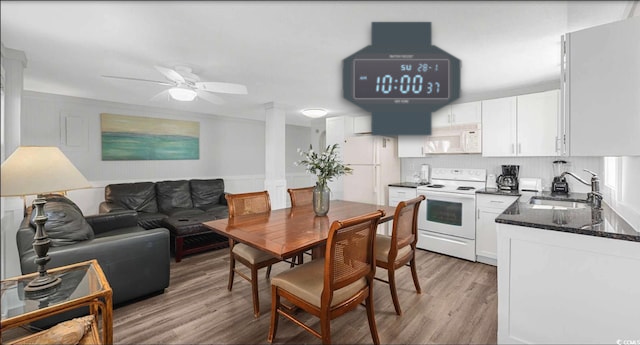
10 h 00 min 37 s
